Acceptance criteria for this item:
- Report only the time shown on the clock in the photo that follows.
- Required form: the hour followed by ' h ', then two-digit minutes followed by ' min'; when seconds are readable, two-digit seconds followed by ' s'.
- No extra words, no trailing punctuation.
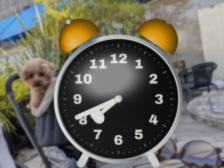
7 h 41 min
